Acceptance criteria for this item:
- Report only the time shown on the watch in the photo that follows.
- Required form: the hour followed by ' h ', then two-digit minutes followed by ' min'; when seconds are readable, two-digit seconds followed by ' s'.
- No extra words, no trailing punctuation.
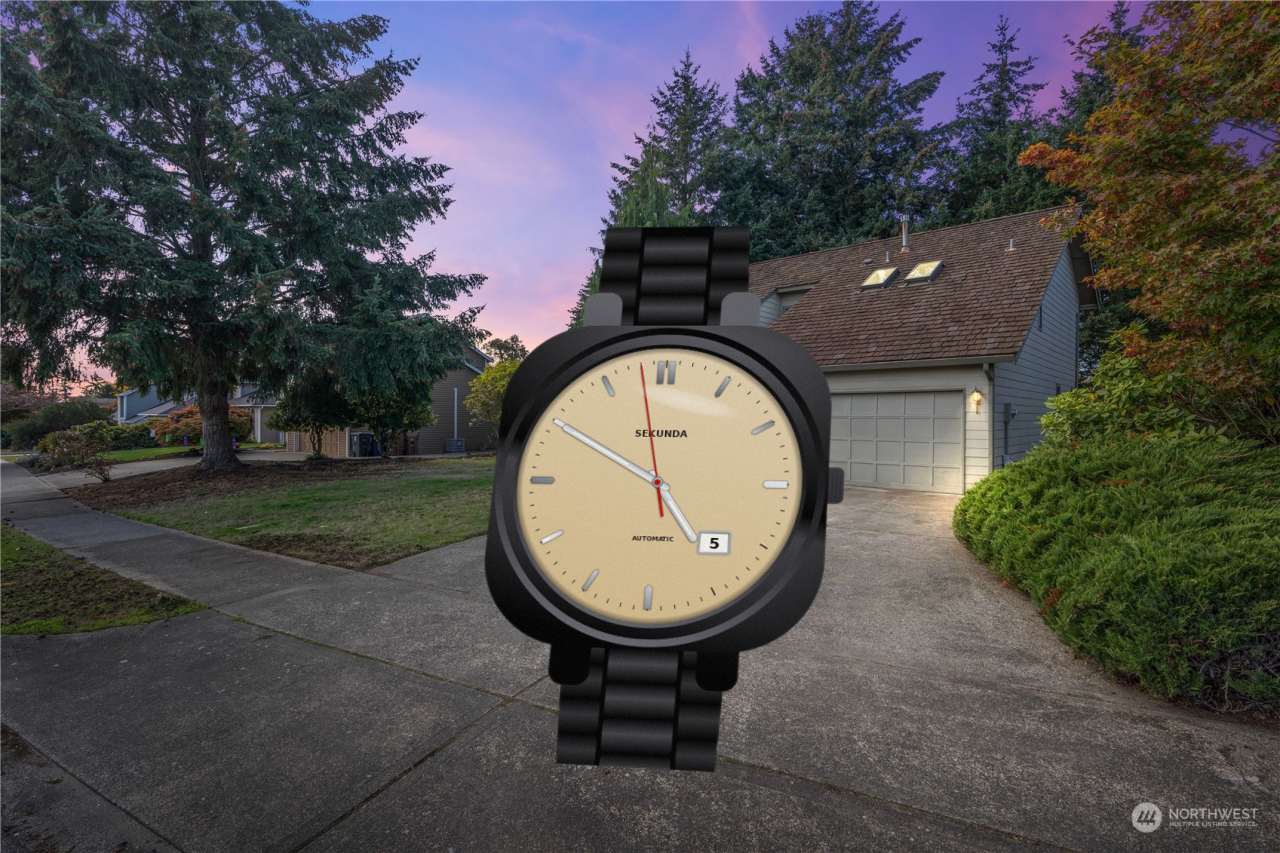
4 h 49 min 58 s
